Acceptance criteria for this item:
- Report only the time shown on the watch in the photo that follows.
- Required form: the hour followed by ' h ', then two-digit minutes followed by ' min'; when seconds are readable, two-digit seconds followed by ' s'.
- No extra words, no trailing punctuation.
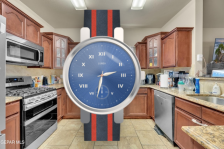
2 h 32 min
